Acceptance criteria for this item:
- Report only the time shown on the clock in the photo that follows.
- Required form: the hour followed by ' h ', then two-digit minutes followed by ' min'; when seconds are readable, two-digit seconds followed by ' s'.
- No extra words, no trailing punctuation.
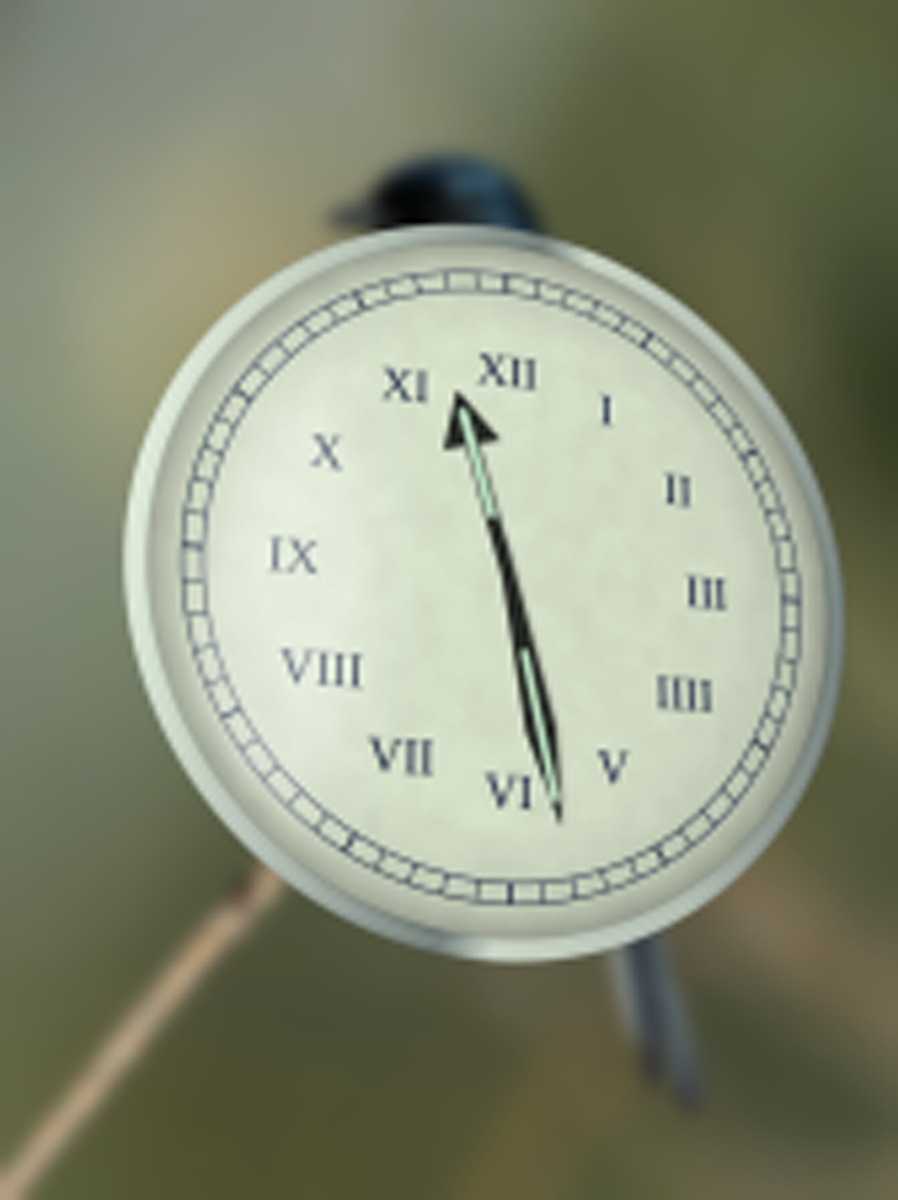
11 h 28 min
